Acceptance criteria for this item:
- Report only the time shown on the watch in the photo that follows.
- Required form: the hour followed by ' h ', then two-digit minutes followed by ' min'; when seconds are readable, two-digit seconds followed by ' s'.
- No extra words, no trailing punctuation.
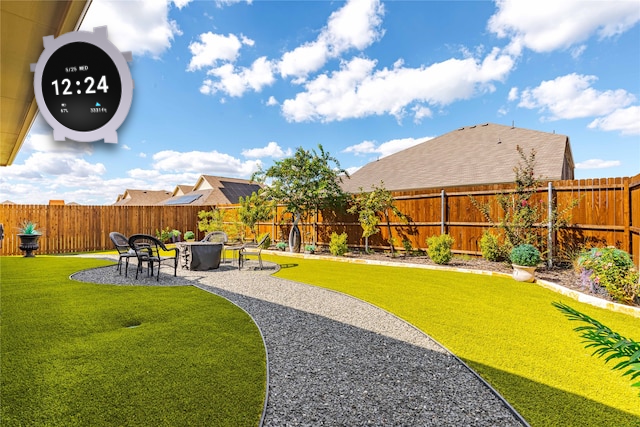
12 h 24 min
